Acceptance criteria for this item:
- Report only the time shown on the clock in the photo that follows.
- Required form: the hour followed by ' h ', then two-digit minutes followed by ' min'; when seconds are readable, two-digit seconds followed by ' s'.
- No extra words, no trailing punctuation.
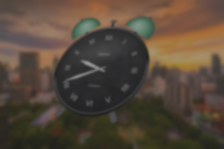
9 h 41 min
